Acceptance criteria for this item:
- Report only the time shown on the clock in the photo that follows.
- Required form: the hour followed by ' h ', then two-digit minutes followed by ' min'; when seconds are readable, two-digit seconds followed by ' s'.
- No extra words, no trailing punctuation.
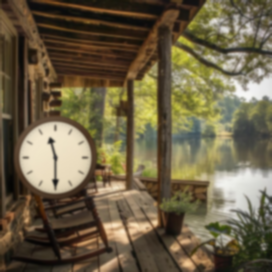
11 h 30 min
